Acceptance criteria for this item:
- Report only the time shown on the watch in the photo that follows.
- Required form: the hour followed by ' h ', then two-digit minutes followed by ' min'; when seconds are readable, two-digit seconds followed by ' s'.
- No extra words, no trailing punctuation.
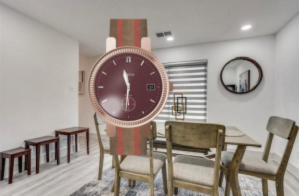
11 h 31 min
